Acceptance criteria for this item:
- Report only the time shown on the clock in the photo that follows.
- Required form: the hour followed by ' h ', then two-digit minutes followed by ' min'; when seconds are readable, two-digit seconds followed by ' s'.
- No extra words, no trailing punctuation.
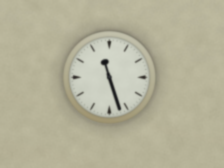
11 h 27 min
